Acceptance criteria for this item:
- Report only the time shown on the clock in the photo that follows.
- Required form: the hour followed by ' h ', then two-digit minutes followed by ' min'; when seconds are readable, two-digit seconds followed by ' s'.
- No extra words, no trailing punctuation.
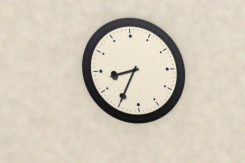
8 h 35 min
